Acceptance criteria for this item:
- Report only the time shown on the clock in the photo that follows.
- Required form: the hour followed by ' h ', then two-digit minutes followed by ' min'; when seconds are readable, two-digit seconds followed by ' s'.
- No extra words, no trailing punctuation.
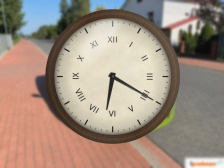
6 h 20 min
